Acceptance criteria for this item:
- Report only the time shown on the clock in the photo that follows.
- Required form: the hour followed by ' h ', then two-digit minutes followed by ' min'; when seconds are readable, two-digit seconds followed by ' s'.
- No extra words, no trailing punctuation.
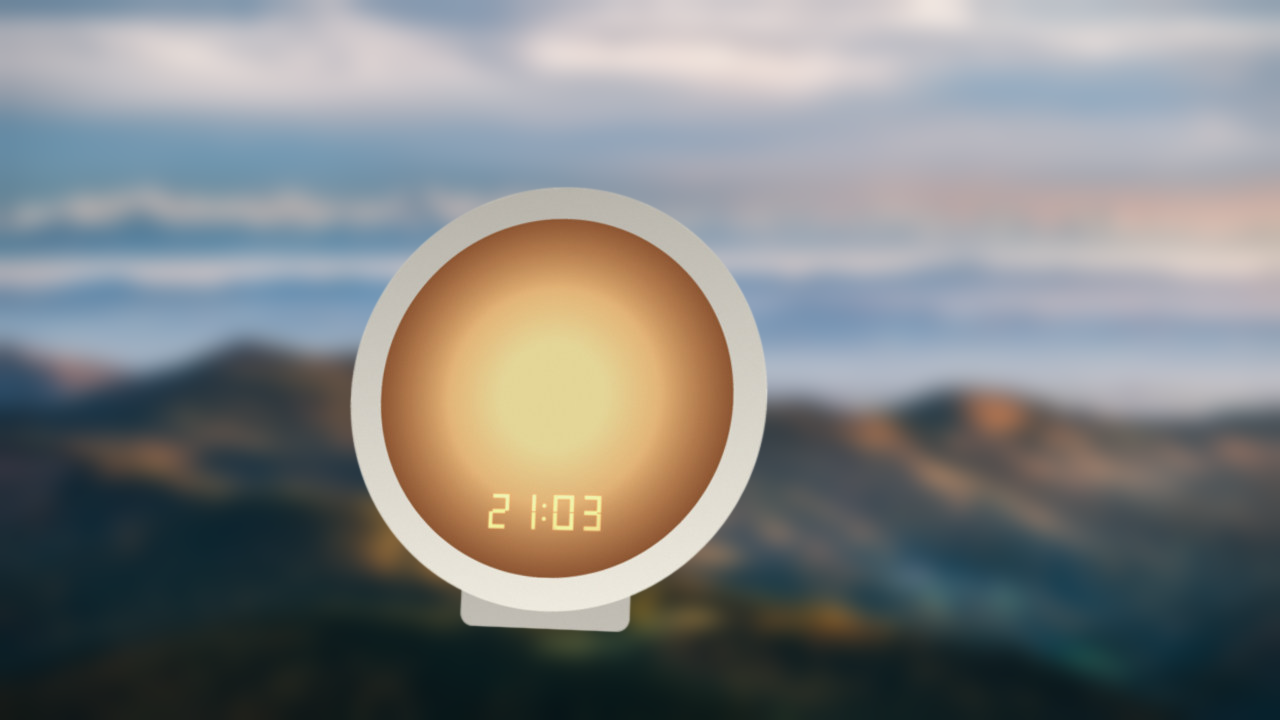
21 h 03 min
